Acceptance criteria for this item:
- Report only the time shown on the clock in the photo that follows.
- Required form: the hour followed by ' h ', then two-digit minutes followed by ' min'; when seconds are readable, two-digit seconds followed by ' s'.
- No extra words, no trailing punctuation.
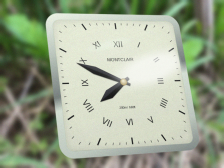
7 h 49 min
